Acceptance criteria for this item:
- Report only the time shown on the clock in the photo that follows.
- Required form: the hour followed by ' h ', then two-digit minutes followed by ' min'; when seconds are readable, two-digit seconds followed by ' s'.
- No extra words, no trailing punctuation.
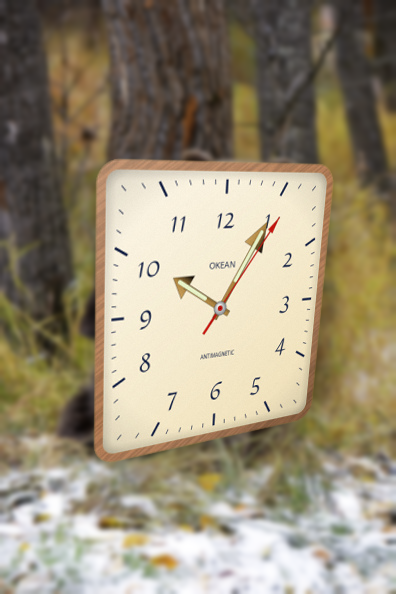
10 h 05 min 06 s
